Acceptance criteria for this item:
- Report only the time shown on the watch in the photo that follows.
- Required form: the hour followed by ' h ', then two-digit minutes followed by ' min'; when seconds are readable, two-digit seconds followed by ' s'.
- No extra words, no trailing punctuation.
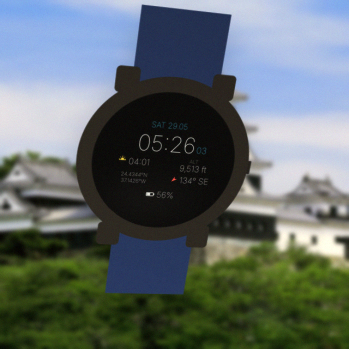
5 h 26 min 03 s
